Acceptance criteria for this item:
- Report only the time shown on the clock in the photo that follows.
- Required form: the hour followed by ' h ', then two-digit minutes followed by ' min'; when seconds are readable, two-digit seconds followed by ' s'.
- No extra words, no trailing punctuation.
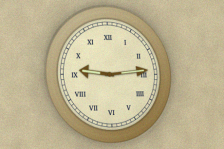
9 h 14 min
